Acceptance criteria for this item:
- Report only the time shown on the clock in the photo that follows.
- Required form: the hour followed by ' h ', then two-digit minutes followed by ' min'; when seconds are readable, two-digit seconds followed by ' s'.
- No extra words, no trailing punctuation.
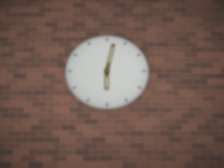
6 h 02 min
